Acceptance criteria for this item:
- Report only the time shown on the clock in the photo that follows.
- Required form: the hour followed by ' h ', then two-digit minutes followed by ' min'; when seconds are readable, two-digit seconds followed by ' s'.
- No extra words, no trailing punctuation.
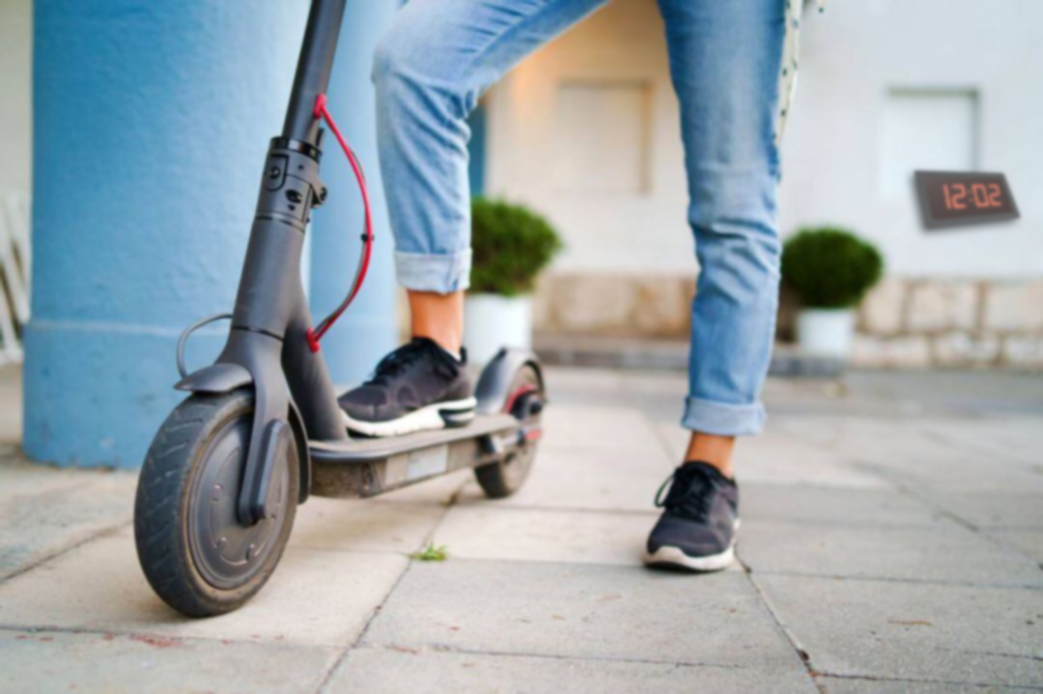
12 h 02 min
